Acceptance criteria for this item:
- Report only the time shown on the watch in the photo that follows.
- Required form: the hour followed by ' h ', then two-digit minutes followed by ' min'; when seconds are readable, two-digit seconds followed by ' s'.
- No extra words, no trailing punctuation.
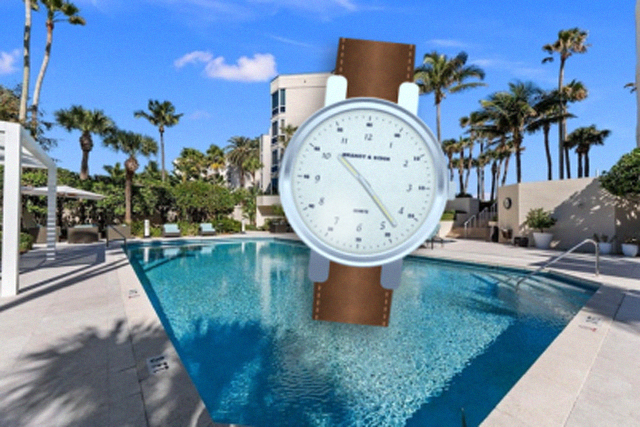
10 h 23 min
